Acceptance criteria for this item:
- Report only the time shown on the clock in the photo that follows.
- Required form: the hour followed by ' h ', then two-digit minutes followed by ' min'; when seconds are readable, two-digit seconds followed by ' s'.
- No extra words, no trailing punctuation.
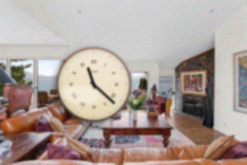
11 h 22 min
